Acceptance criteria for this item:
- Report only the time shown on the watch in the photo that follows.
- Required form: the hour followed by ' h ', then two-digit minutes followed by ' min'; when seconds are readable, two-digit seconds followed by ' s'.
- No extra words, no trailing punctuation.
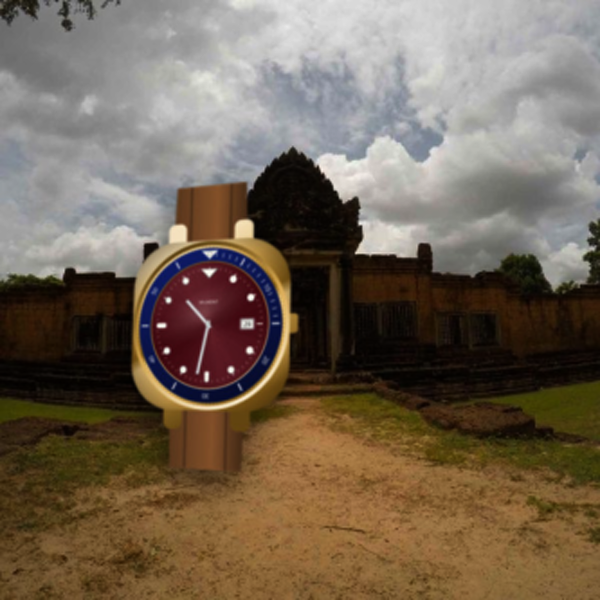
10 h 32 min
